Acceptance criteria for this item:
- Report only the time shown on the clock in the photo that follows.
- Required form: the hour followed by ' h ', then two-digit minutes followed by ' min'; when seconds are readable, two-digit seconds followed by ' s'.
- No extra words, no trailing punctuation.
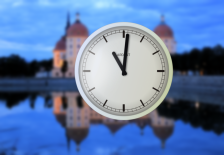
11 h 01 min
